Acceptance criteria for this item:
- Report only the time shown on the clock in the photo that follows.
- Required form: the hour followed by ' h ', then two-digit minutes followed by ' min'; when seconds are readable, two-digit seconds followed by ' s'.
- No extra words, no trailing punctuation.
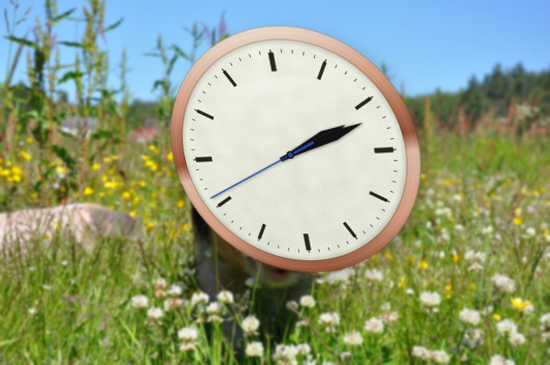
2 h 11 min 41 s
